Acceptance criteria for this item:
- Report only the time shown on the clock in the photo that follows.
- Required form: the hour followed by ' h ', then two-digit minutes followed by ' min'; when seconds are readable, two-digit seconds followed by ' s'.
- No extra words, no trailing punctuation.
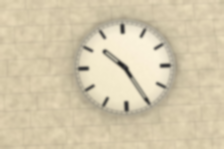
10 h 25 min
